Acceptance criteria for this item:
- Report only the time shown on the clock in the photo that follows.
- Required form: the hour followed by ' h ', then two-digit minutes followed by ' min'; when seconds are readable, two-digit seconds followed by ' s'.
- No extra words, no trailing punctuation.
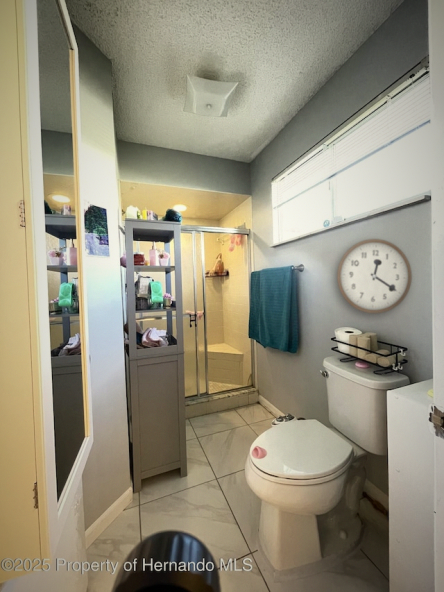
12 h 20 min
